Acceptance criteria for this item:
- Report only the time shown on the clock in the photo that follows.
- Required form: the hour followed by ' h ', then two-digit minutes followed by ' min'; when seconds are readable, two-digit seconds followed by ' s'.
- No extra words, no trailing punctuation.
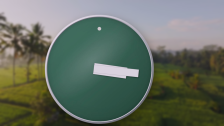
3 h 16 min
